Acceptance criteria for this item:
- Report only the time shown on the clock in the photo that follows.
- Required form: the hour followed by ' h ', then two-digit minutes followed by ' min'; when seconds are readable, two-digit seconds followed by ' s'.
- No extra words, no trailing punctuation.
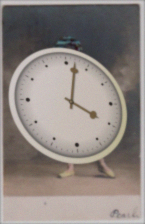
4 h 02 min
